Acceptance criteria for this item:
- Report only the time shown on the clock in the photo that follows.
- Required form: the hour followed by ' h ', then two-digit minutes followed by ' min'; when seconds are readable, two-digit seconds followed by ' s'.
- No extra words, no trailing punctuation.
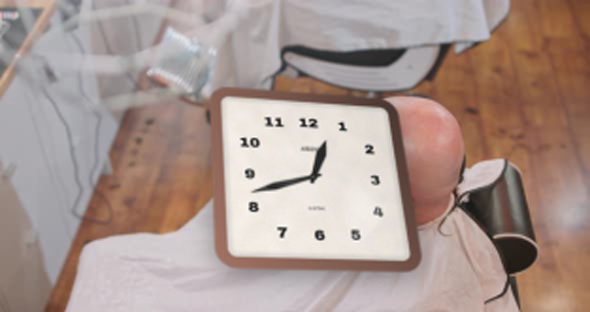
12 h 42 min
